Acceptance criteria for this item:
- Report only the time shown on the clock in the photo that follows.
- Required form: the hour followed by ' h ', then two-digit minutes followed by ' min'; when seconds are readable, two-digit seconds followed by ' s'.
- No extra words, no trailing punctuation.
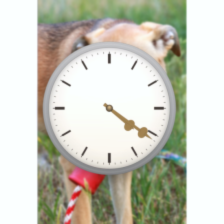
4 h 21 min
